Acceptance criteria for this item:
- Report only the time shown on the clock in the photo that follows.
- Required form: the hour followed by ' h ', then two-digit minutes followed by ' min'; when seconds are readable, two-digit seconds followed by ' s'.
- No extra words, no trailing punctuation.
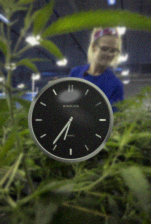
6 h 36 min
